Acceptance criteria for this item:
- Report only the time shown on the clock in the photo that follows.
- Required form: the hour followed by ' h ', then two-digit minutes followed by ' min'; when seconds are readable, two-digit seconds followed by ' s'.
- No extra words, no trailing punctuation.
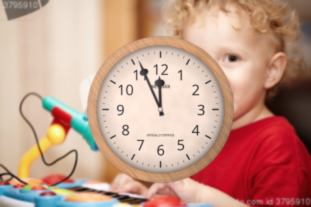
11 h 56 min
